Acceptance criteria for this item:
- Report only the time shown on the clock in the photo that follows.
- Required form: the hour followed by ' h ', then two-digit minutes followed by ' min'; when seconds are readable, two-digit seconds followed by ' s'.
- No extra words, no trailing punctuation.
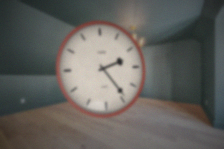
2 h 24 min
